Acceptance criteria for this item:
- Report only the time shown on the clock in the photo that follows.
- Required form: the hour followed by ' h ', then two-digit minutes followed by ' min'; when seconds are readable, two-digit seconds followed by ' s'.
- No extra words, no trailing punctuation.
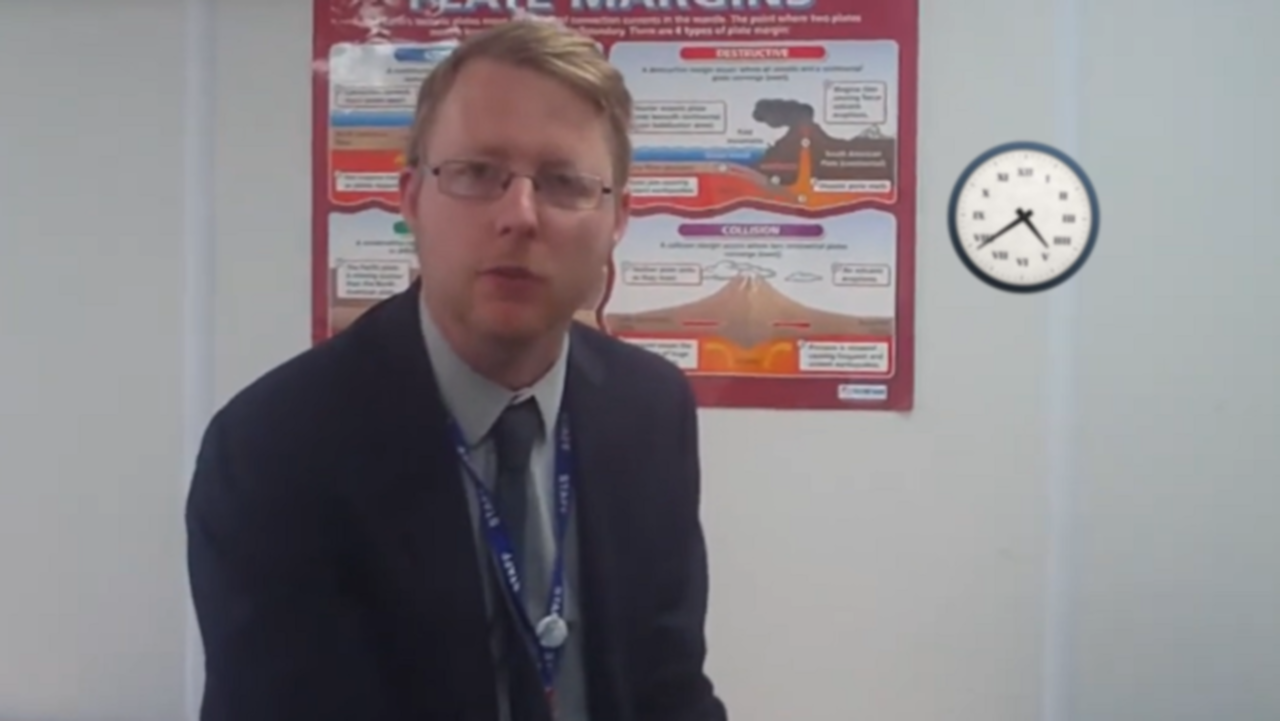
4 h 39 min
